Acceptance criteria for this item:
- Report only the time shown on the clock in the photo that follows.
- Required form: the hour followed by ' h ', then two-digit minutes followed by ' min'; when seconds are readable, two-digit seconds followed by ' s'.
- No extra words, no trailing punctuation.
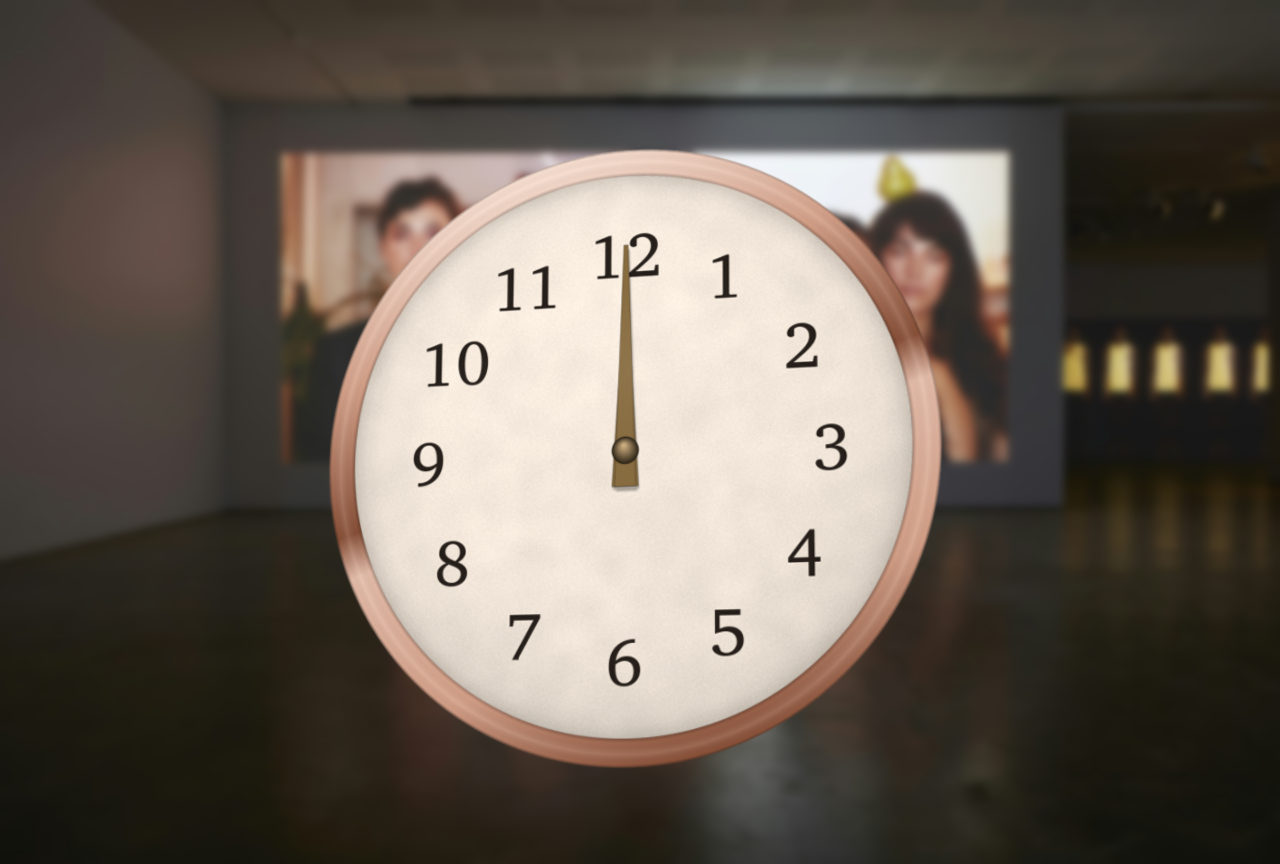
12 h 00 min
